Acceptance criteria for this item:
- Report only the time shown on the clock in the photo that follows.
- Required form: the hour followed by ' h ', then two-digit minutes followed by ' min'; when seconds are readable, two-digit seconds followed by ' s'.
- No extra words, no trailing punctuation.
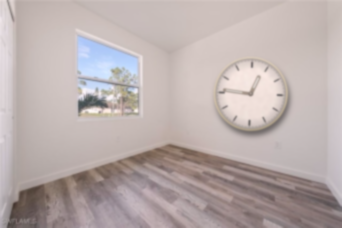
12 h 46 min
